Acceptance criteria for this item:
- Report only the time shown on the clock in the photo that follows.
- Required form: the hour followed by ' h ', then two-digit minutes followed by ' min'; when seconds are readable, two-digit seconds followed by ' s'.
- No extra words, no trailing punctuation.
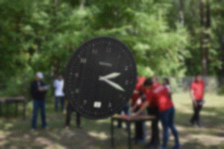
2 h 18 min
